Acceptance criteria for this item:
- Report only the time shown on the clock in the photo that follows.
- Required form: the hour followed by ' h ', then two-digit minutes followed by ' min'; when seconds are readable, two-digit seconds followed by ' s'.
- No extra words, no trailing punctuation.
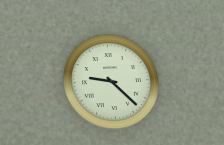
9 h 23 min
